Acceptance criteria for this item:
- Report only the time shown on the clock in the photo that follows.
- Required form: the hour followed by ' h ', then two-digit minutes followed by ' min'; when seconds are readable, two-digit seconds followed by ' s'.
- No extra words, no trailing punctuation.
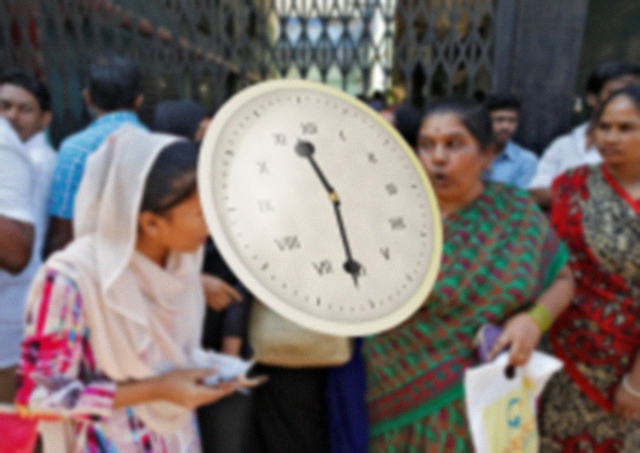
11 h 31 min
